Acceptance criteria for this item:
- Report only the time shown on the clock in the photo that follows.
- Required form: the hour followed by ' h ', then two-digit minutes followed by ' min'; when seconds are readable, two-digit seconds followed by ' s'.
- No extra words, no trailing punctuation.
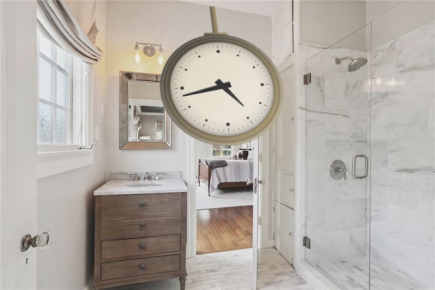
4 h 43 min
